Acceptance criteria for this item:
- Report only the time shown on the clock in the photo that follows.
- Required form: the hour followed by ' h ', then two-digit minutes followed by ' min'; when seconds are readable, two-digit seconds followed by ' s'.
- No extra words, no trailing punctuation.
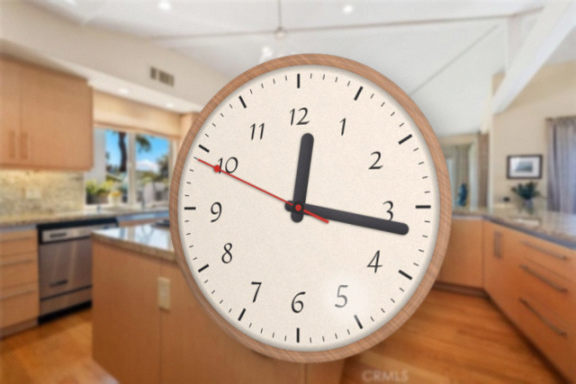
12 h 16 min 49 s
